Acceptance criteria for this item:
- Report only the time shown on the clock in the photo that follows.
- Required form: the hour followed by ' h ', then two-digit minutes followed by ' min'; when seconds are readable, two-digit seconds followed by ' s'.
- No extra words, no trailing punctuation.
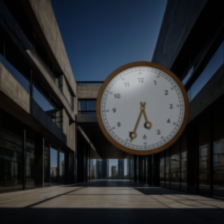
5 h 34 min
